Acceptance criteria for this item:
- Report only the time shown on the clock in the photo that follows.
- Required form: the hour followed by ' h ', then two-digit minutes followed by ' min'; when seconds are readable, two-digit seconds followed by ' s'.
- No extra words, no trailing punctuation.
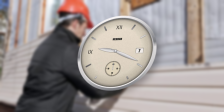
9 h 19 min
